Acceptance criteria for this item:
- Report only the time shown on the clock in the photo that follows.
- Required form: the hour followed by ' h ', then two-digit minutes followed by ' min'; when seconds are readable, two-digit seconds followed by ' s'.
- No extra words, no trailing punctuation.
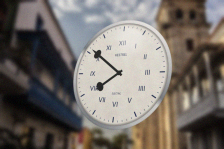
7 h 51 min
